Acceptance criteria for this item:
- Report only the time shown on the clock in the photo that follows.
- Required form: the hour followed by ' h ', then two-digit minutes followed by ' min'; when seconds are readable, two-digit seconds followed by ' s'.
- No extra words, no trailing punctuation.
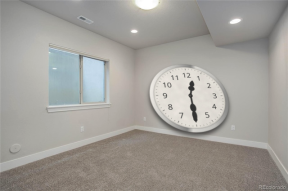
12 h 30 min
